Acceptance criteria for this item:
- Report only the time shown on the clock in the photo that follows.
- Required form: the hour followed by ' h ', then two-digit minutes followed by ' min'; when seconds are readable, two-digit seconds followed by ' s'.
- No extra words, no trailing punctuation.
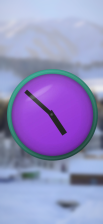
4 h 52 min
